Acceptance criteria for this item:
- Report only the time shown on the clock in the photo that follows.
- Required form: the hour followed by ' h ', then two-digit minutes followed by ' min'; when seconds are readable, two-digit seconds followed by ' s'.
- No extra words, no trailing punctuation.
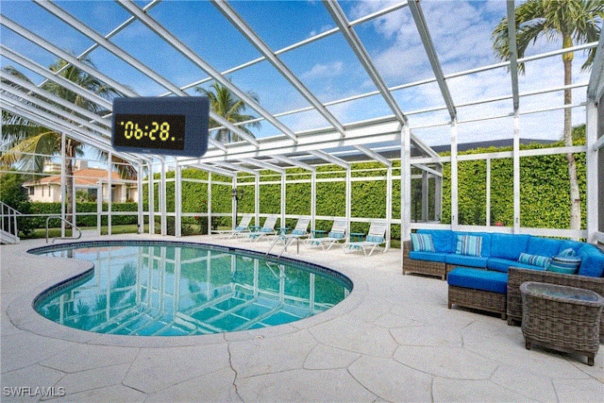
6 h 28 min
